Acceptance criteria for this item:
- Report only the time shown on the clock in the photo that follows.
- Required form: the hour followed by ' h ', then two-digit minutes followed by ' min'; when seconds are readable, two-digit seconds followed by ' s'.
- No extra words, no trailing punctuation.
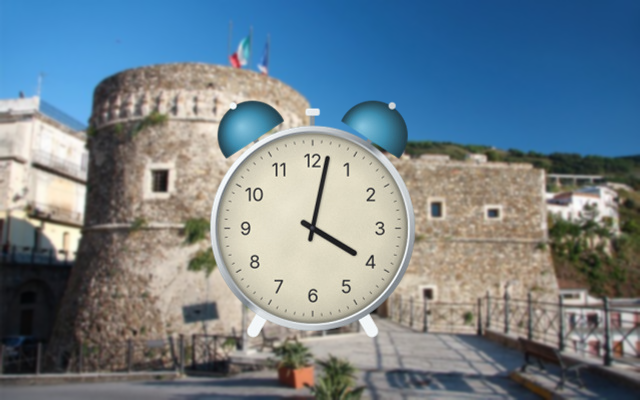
4 h 02 min
